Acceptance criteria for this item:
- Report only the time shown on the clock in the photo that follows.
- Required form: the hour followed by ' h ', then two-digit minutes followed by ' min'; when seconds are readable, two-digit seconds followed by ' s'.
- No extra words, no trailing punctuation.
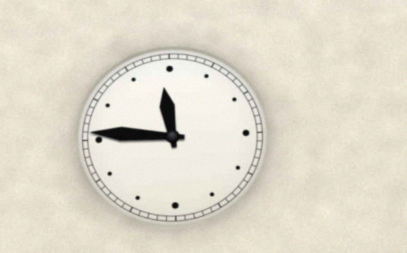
11 h 46 min
